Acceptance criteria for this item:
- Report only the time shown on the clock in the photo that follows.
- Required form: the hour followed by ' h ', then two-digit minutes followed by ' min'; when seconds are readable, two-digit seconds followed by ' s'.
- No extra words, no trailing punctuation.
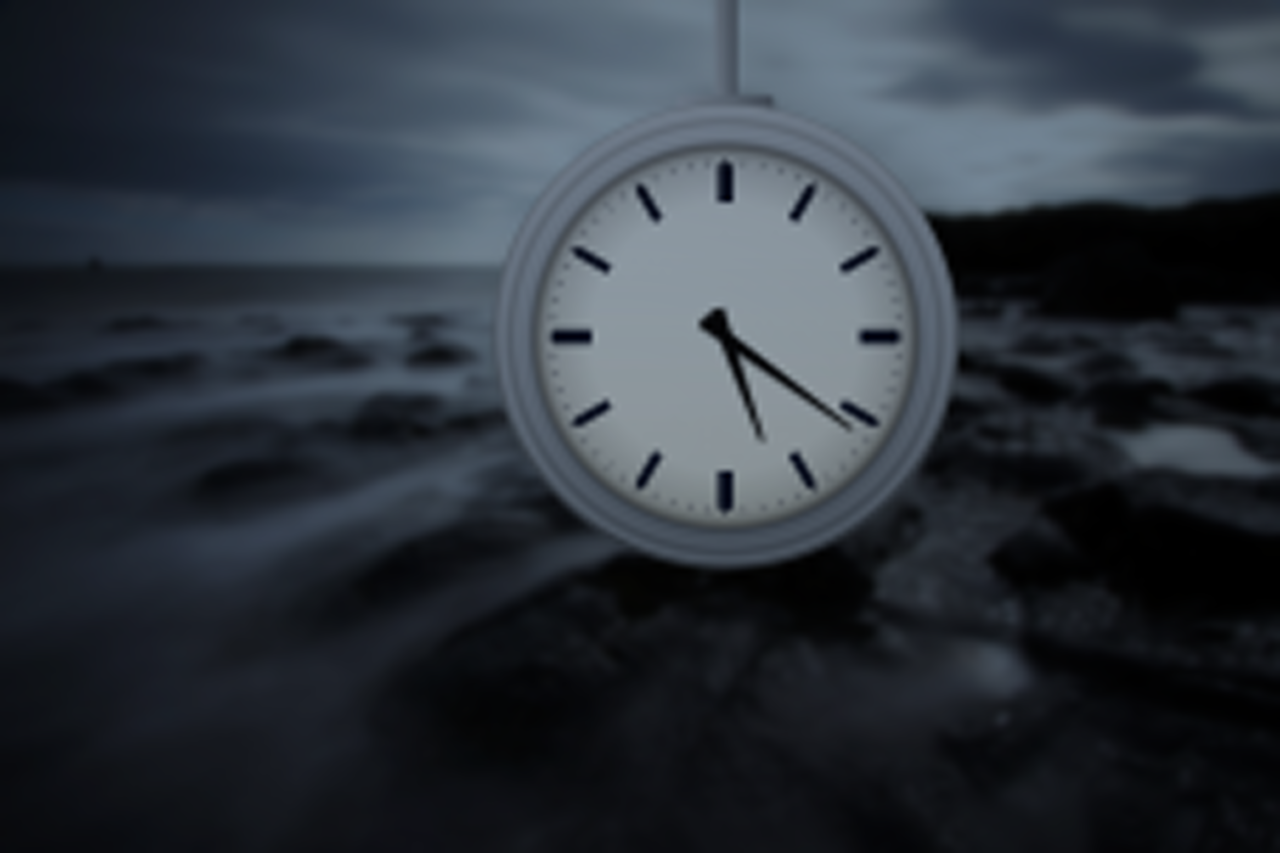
5 h 21 min
